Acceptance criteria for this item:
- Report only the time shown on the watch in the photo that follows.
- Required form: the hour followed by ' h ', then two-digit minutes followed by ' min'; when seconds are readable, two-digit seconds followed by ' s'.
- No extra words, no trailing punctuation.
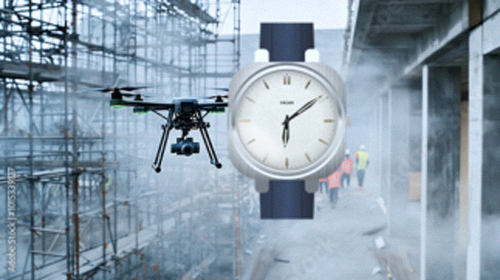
6 h 09 min
